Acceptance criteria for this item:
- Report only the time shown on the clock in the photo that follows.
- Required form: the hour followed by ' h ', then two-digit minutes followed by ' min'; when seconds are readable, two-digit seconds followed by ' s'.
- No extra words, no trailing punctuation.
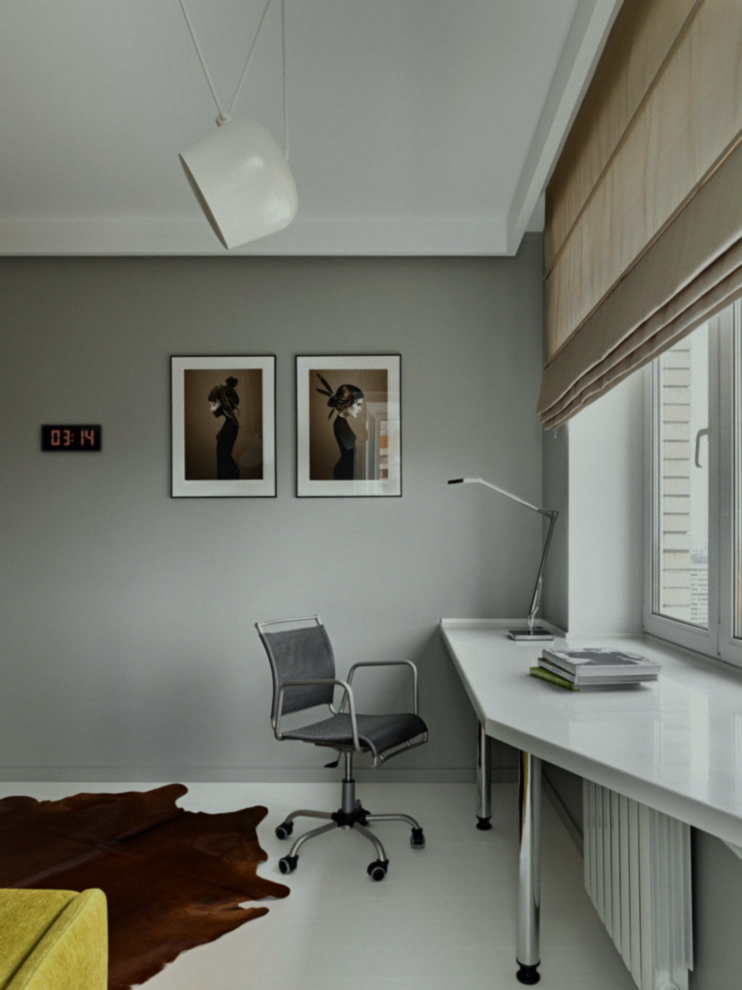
3 h 14 min
